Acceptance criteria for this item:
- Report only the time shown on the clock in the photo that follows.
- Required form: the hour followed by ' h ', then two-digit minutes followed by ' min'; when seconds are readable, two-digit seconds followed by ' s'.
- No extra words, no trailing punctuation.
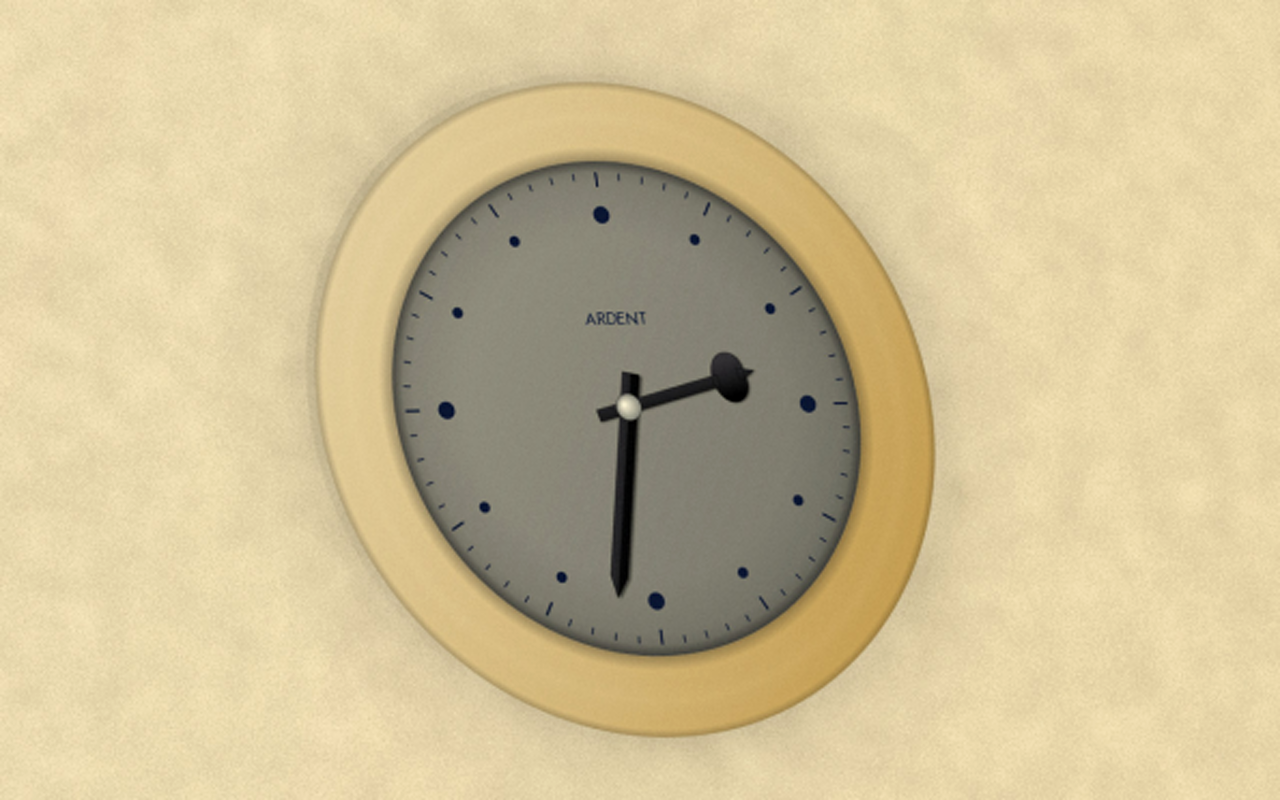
2 h 32 min
